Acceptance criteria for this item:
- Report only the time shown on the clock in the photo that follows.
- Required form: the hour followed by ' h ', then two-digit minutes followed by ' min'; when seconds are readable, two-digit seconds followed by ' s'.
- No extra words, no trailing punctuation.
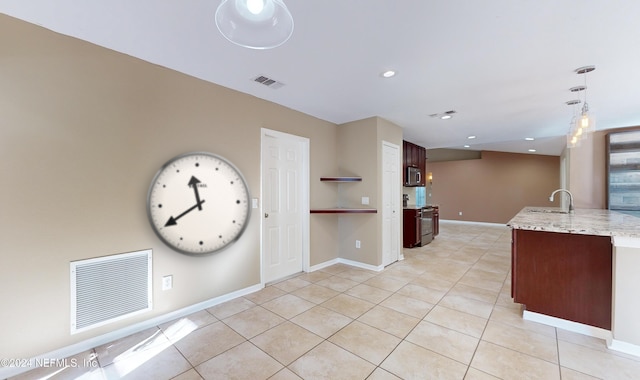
11 h 40 min
